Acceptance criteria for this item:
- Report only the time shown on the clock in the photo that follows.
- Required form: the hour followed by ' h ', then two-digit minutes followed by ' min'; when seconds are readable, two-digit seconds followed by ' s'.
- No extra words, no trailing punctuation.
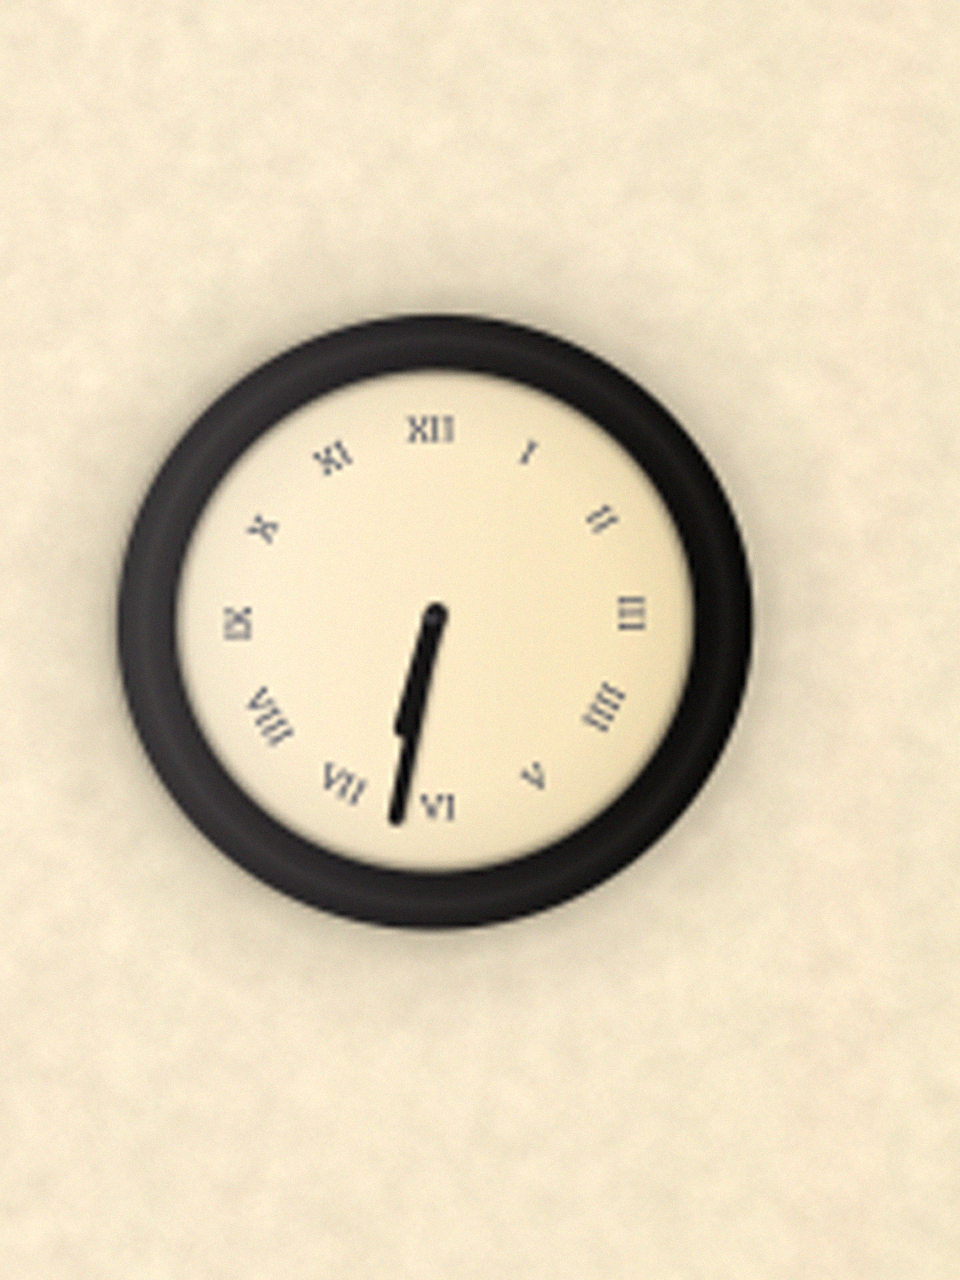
6 h 32 min
